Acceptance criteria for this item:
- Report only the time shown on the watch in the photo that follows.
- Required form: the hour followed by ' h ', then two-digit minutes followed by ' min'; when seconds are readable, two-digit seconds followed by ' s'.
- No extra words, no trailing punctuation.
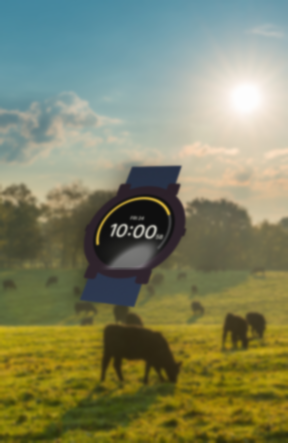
10 h 00 min
